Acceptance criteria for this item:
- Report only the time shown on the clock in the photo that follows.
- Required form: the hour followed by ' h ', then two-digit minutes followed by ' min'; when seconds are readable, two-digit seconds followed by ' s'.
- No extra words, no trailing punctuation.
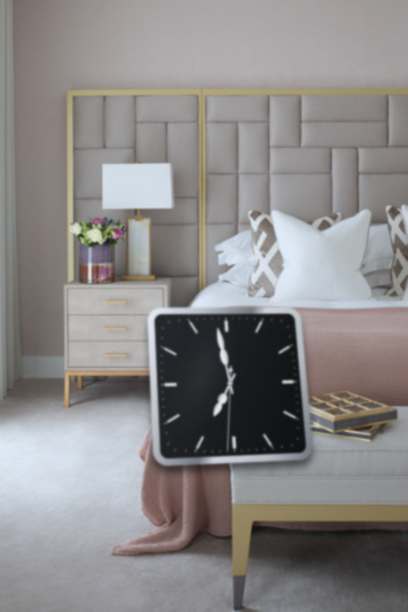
6 h 58 min 31 s
